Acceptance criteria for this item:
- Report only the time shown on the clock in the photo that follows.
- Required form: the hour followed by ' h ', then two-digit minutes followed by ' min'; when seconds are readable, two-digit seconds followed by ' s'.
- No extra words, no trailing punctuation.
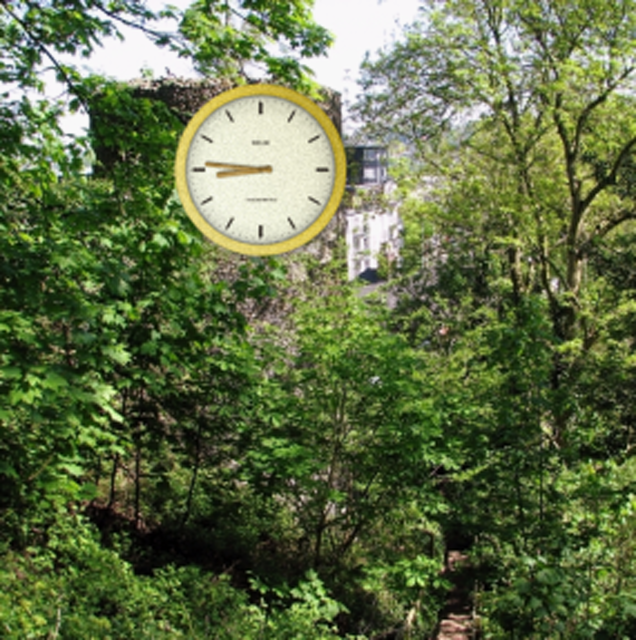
8 h 46 min
